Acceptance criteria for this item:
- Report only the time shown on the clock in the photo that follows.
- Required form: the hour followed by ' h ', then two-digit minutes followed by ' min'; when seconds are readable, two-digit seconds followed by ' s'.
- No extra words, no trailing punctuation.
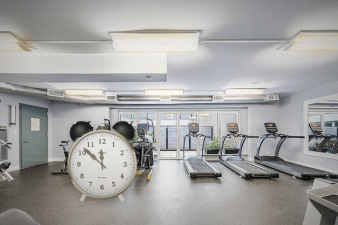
11 h 52 min
